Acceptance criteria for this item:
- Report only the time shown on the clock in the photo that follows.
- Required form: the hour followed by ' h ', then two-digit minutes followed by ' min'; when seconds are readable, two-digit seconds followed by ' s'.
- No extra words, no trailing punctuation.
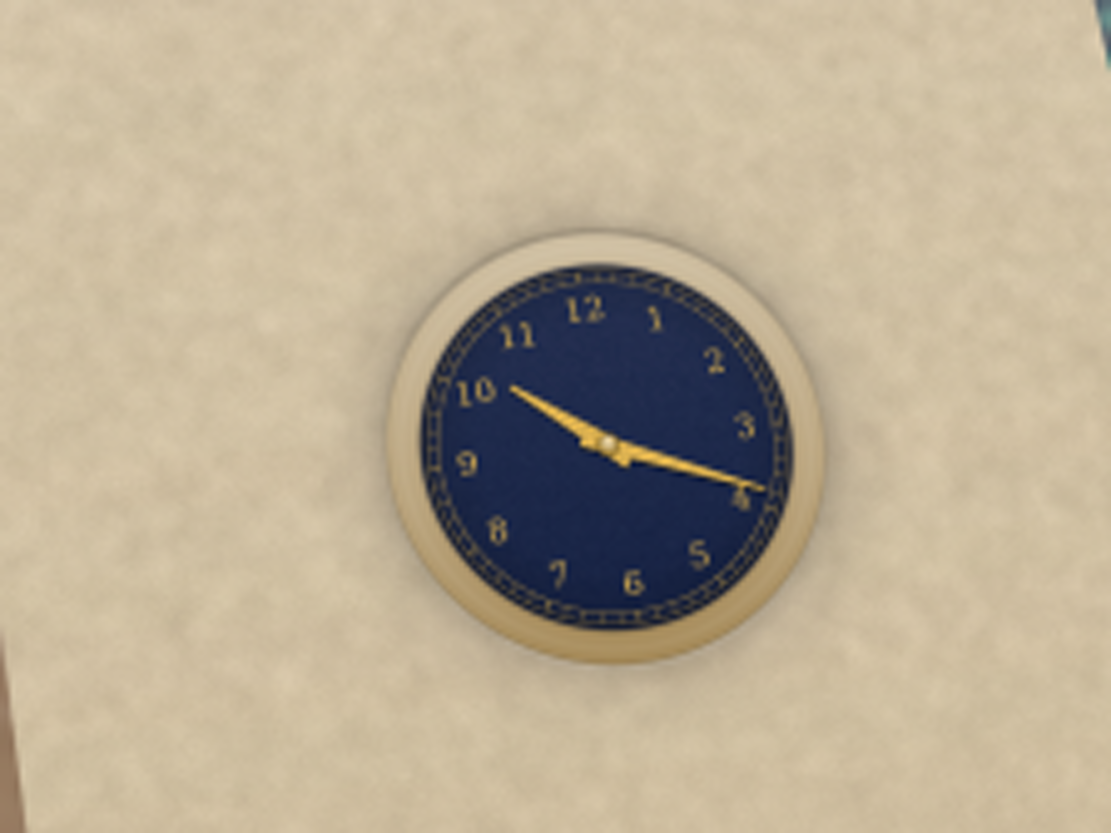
10 h 19 min
